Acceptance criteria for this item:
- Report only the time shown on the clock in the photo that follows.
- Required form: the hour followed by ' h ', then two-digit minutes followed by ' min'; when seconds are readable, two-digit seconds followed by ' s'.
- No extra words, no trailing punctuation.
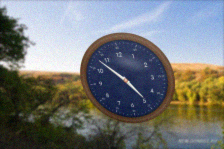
4 h 53 min
